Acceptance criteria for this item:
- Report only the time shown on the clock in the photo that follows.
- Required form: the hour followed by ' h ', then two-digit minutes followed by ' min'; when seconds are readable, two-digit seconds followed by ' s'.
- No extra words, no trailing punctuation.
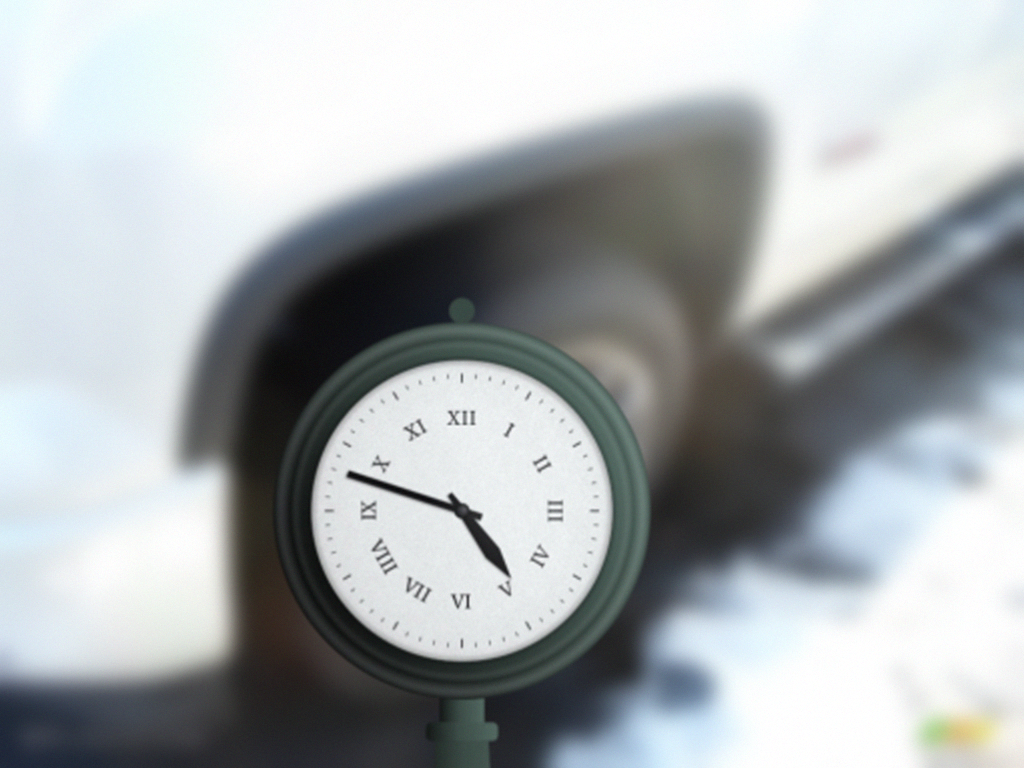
4 h 48 min
